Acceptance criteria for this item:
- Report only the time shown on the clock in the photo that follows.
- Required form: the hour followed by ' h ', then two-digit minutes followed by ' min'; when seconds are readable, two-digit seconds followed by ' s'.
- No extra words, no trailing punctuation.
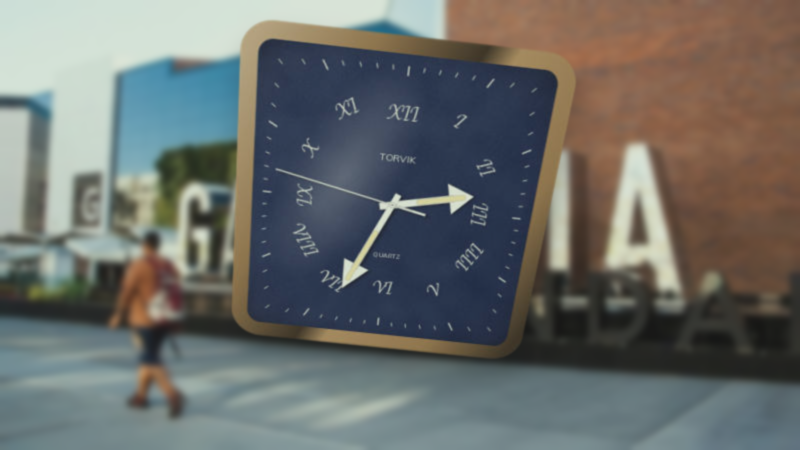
2 h 33 min 47 s
